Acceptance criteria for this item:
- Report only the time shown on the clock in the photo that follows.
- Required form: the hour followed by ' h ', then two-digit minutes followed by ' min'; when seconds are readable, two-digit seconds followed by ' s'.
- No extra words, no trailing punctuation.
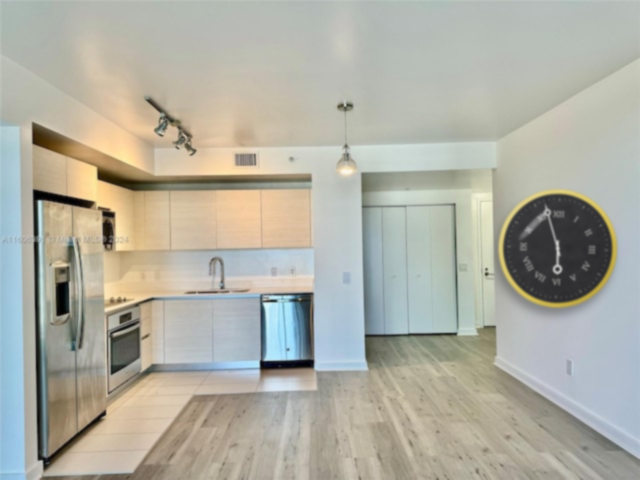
5 h 57 min
